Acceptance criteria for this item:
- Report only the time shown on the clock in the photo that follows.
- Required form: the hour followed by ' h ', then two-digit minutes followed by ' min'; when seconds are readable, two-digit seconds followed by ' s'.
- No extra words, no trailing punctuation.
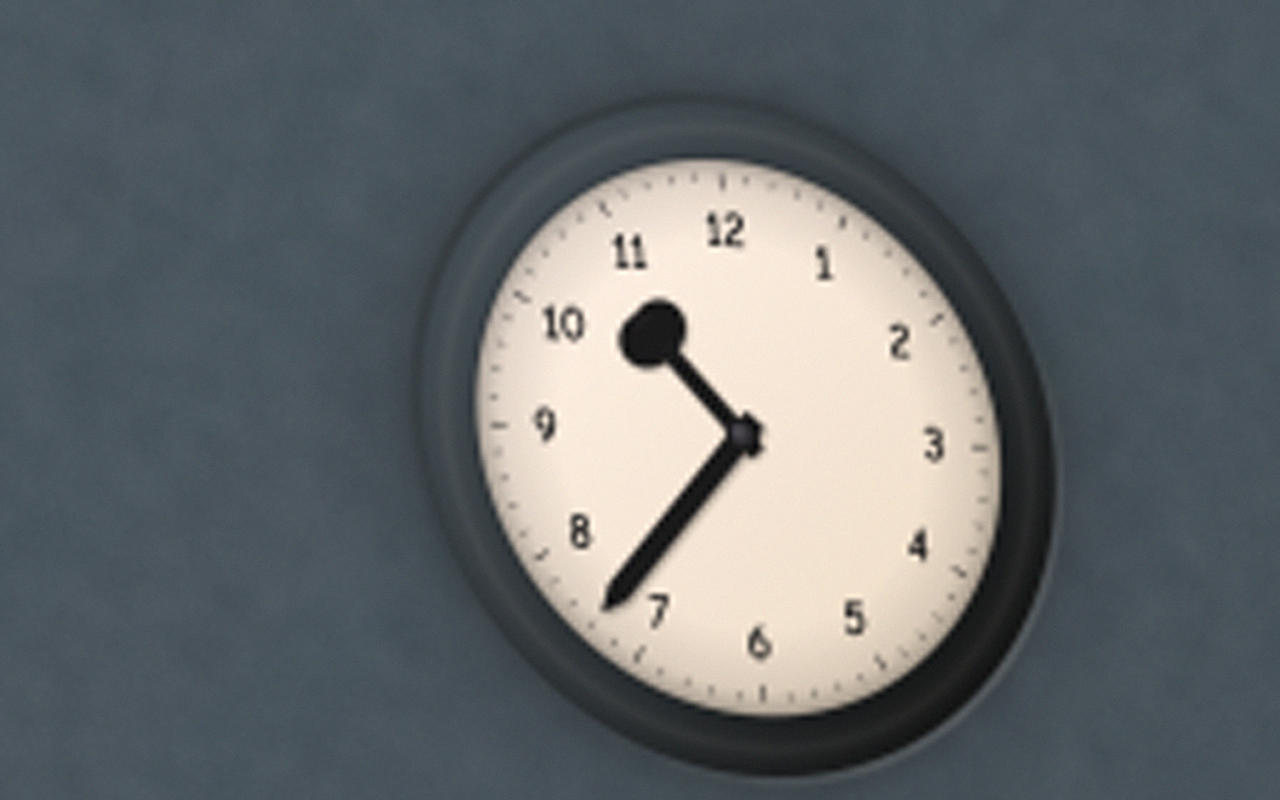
10 h 37 min
